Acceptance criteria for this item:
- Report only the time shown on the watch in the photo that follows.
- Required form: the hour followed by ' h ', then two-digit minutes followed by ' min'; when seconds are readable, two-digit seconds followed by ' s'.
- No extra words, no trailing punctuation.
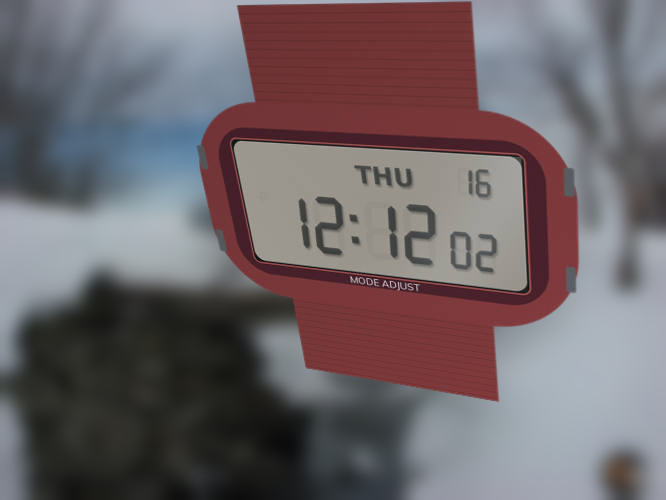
12 h 12 min 02 s
